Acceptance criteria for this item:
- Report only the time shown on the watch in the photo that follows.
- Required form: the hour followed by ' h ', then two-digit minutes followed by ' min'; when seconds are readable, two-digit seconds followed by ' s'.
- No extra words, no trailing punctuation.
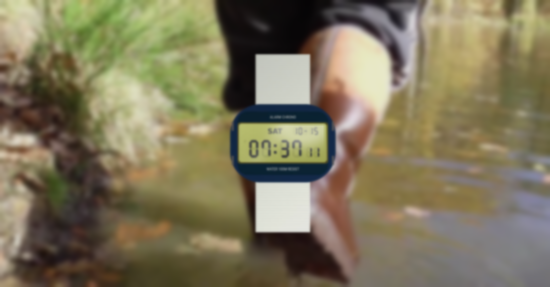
7 h 37 min 11 s
